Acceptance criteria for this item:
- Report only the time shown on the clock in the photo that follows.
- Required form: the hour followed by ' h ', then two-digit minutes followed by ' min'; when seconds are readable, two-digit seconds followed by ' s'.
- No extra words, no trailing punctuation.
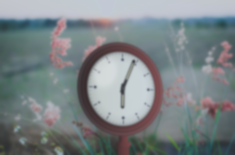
6 h 04 min
